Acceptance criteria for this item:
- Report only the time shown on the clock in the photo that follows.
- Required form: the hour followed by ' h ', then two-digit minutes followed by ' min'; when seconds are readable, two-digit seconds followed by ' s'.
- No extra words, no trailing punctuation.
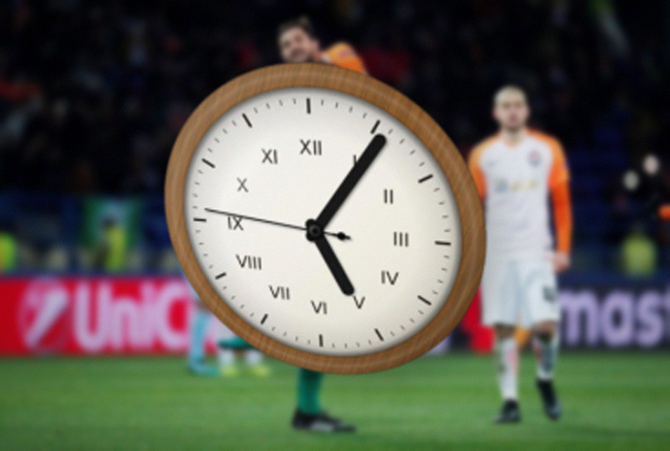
5 h 05 min 46 s
